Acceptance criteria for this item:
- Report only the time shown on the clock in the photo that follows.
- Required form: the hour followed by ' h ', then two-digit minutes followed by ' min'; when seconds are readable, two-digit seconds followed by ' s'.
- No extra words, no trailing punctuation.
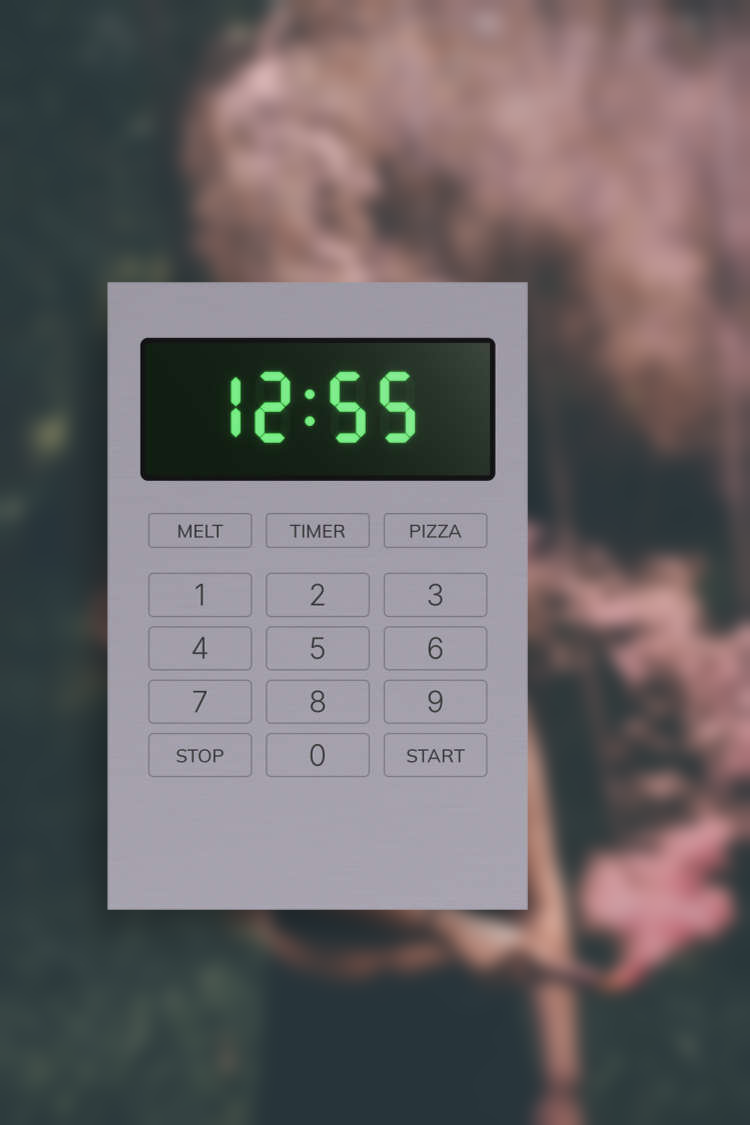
12 h 55 min
